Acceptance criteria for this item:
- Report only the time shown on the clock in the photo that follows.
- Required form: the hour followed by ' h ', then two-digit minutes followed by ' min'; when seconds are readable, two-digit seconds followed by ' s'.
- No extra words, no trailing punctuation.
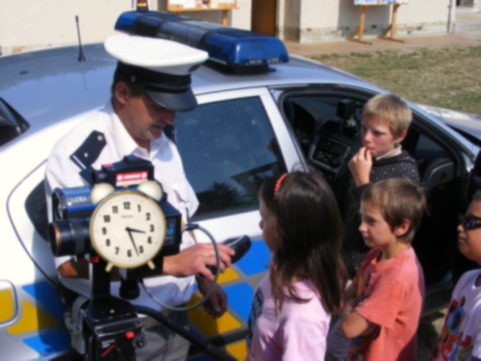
3 h 27 min
